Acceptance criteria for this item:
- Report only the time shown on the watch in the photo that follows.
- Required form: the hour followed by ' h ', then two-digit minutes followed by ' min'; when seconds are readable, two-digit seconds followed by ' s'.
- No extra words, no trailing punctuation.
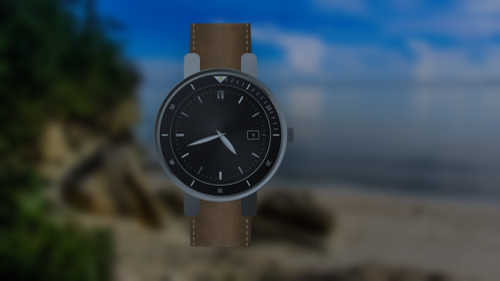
4 h 42 min
